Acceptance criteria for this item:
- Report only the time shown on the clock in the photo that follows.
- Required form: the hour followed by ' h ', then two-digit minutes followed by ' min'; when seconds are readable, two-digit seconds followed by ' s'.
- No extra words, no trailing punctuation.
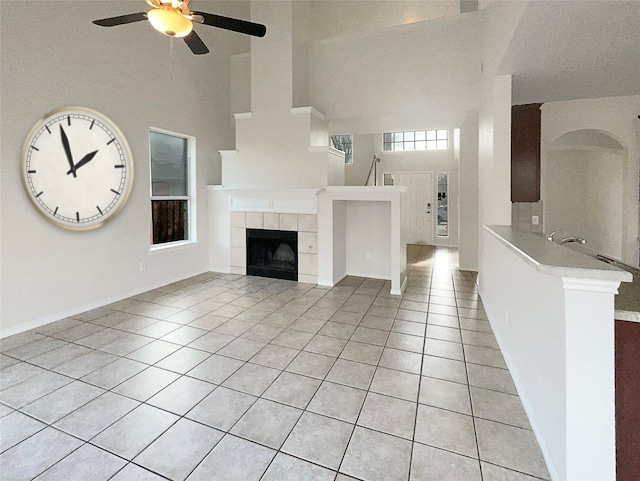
1 h 58 min
